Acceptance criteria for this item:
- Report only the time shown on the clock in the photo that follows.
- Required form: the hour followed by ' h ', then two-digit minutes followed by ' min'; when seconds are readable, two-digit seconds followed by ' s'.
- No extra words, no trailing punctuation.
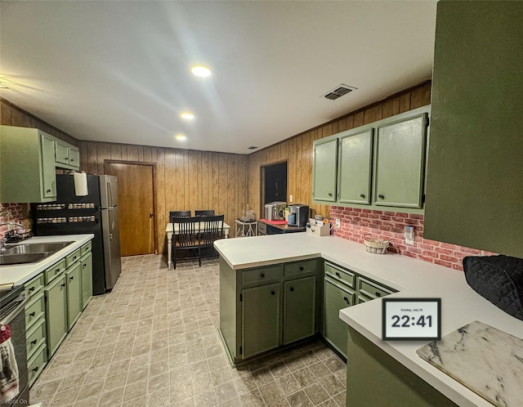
22 h 41 min
